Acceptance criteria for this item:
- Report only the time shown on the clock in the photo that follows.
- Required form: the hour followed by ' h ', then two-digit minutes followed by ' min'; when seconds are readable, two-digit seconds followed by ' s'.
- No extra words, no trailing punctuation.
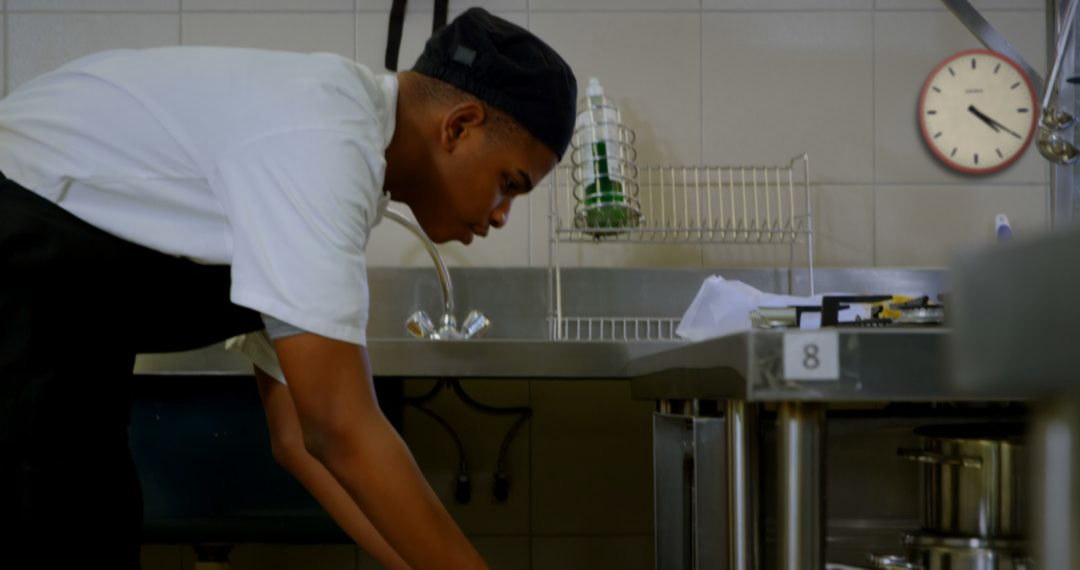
4 h 20 min
